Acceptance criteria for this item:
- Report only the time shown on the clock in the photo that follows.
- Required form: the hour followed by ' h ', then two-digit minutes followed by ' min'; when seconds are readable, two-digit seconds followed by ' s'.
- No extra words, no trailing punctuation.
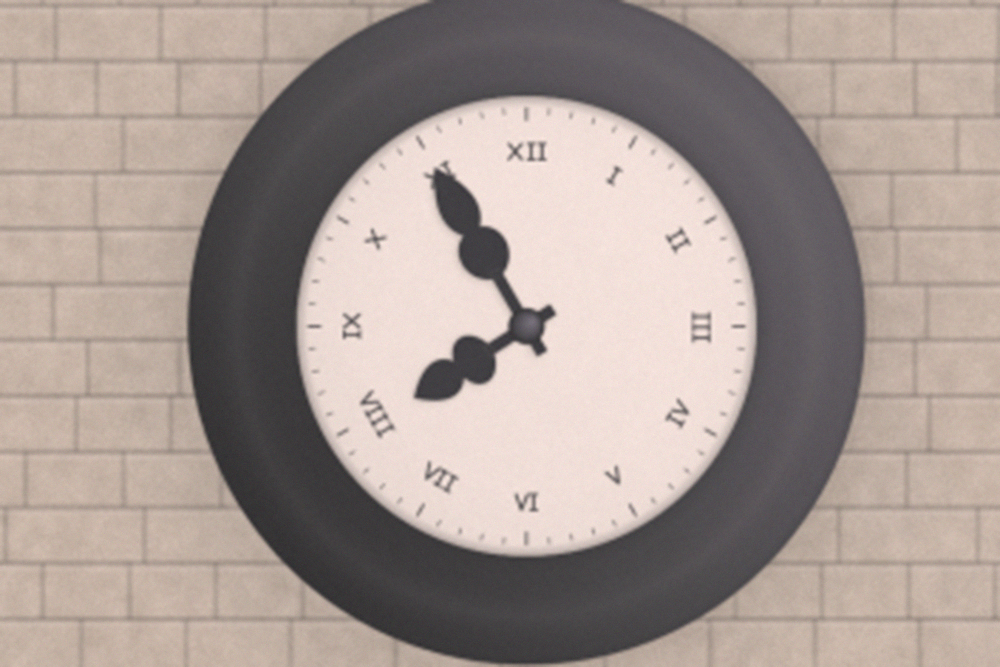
7 h 55 min
